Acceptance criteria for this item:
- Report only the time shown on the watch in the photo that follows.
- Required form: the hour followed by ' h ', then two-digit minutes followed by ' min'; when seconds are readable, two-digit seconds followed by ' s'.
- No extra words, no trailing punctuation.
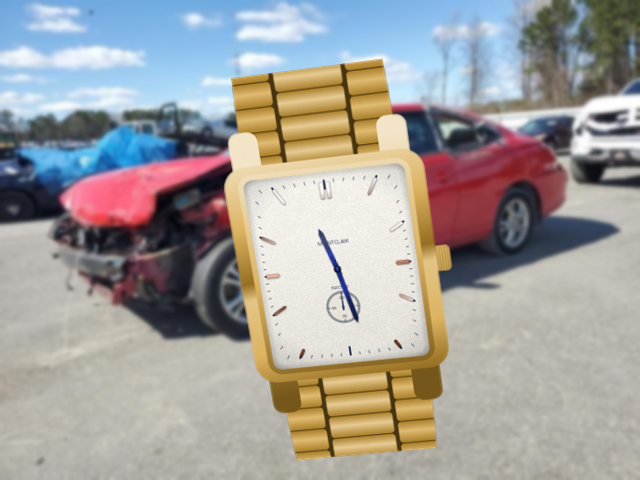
11 h 28 min
